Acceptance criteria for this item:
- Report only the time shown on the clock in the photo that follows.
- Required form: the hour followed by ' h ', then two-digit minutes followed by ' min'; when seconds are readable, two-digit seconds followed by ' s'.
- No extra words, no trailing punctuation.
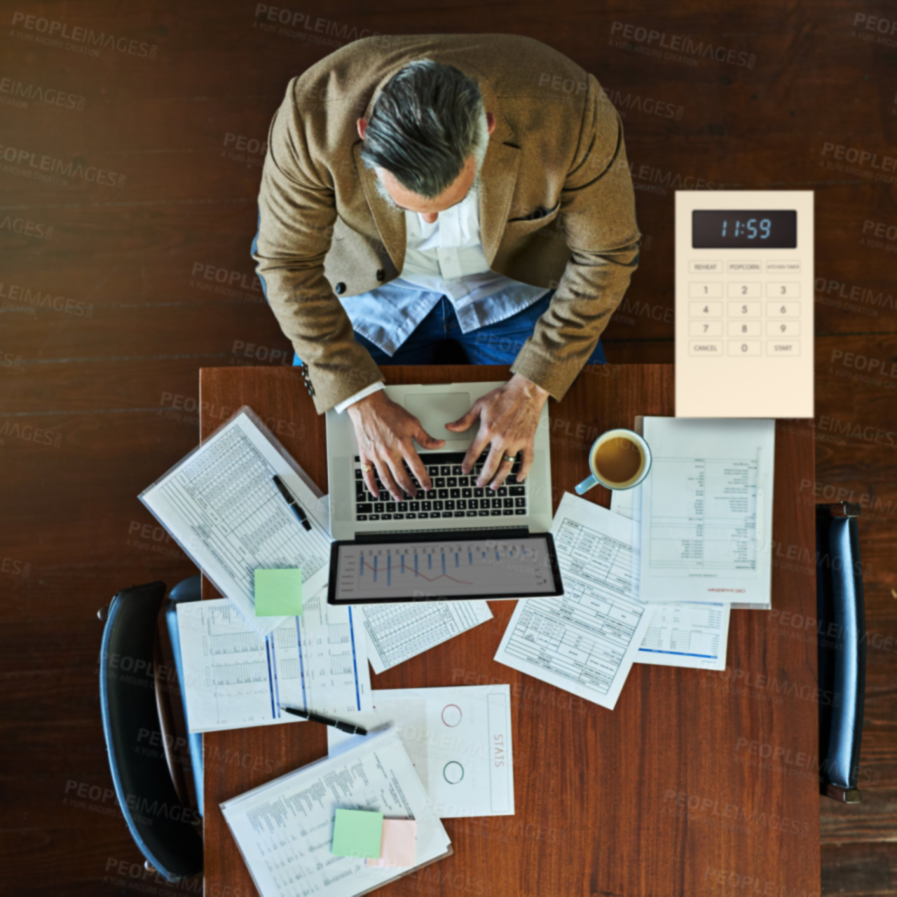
11 h 59 min
